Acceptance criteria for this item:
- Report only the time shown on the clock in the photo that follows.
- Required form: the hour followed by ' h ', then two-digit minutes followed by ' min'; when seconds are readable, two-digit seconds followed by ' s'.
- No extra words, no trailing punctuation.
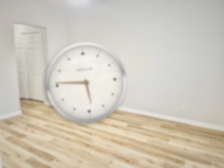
5 h 46 min
